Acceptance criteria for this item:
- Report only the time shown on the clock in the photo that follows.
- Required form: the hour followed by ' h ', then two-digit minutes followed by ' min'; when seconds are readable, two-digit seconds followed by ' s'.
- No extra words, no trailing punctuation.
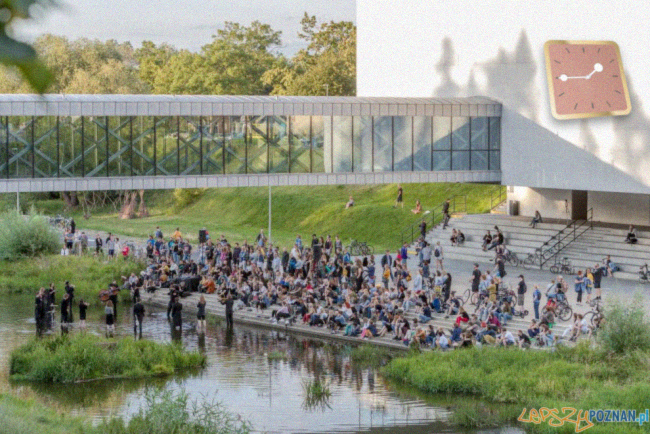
1 h 45 min
